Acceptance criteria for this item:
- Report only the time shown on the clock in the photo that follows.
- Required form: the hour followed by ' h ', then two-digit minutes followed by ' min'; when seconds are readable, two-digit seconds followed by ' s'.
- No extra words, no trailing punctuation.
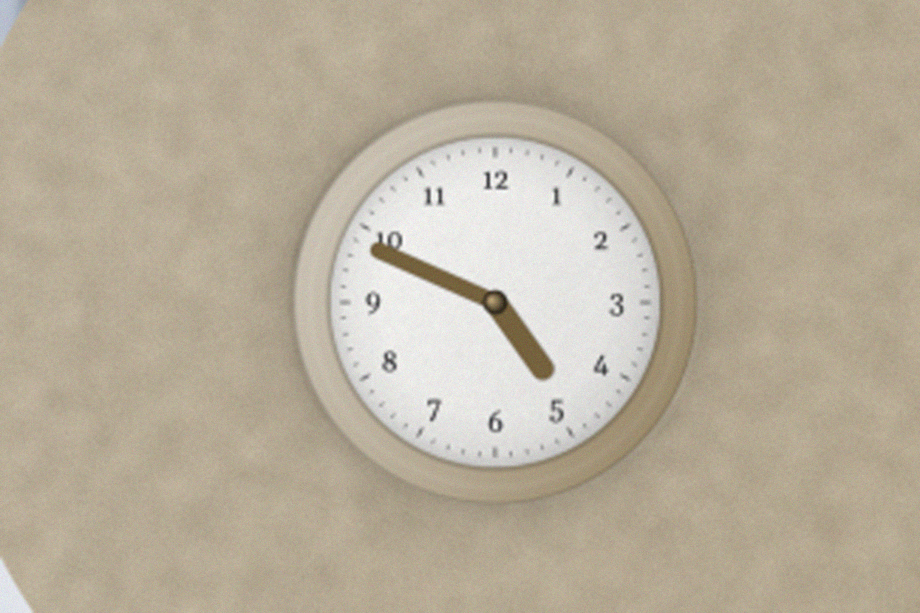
4 h 49 min
